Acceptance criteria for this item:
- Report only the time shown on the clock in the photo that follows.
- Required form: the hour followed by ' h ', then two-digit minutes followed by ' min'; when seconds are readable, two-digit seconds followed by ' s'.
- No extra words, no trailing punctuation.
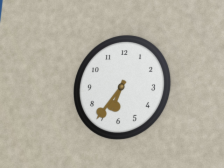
6 h 36 min
